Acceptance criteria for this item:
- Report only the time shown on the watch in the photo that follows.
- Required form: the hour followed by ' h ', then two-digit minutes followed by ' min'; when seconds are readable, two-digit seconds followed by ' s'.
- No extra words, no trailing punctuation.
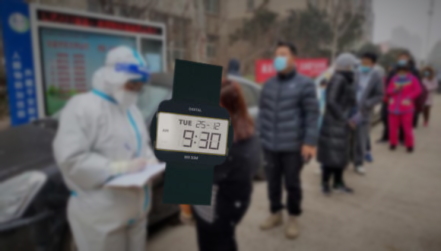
9 h 30 min
